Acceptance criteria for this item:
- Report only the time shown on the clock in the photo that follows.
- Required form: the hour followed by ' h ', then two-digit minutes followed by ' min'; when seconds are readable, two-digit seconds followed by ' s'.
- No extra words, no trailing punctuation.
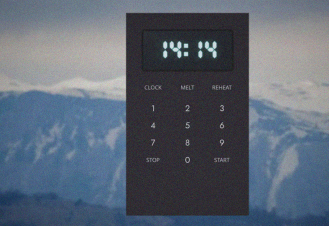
14 h 14 min
